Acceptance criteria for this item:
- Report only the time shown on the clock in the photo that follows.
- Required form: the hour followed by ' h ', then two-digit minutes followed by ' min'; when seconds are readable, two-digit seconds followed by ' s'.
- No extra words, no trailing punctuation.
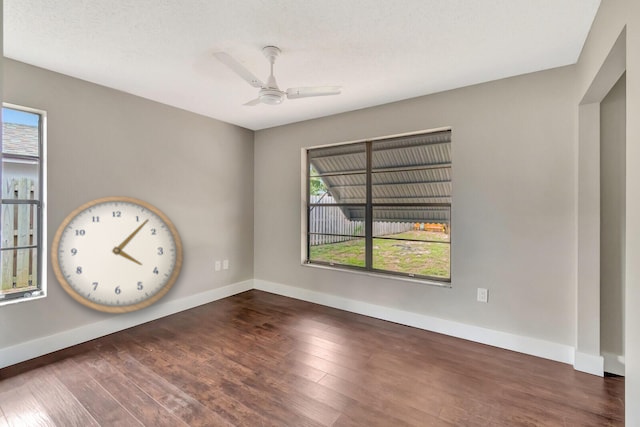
4 h 07 min
